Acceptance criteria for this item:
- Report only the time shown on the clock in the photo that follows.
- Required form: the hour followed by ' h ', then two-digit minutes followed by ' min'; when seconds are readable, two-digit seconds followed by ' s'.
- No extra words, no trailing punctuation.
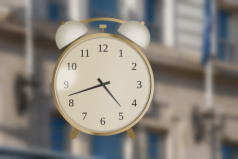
4 h 42 min
